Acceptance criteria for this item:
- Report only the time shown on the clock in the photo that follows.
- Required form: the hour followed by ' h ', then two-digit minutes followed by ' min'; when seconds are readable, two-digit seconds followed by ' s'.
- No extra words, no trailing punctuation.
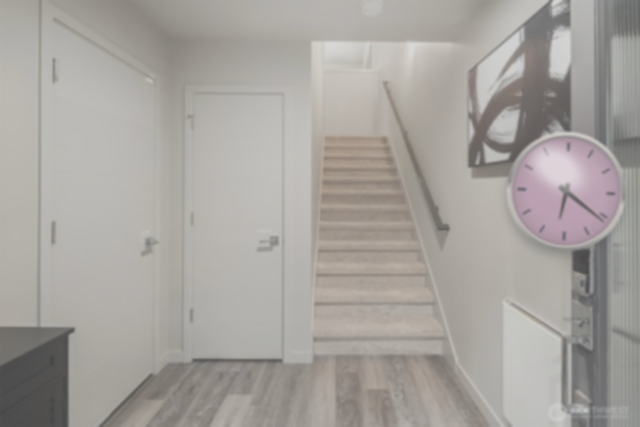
6 h 21 min
